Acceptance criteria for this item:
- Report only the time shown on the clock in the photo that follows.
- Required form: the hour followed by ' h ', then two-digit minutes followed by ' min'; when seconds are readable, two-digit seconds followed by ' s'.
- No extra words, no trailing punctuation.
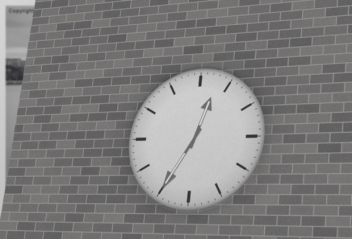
12 h 35 min
